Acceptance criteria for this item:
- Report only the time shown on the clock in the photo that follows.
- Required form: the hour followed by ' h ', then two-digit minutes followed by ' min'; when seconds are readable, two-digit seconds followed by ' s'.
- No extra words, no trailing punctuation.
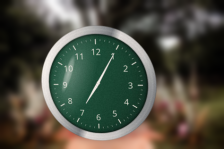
7 h 05 min
